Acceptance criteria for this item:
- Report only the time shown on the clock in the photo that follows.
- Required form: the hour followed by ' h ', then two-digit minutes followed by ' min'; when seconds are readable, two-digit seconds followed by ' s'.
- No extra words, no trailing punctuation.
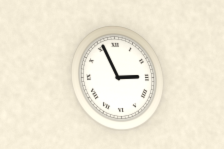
2 h 56 min
